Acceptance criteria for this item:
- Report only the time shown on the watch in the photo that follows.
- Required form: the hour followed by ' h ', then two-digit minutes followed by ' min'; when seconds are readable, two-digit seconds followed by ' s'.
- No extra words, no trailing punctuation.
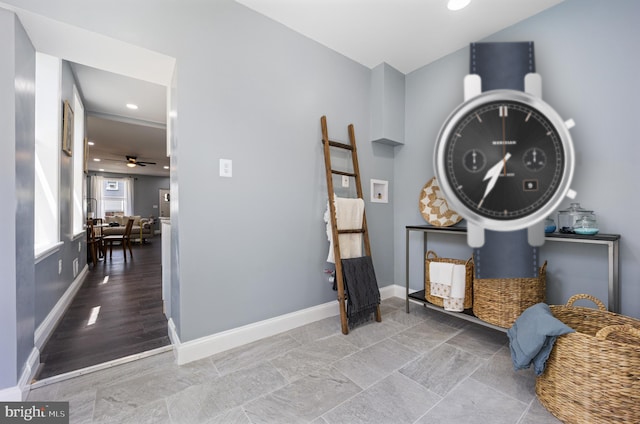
7 h 35 min
